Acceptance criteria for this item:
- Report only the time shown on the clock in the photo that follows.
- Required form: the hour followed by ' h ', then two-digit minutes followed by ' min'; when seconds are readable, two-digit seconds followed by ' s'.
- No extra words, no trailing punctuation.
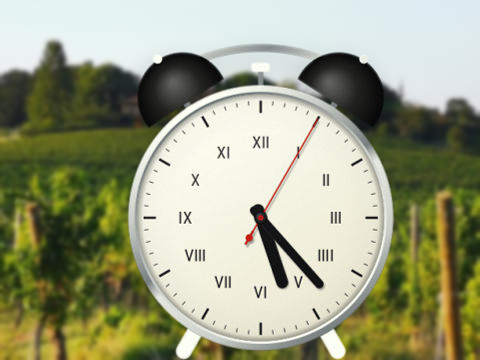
5 h 23 min 05 s
